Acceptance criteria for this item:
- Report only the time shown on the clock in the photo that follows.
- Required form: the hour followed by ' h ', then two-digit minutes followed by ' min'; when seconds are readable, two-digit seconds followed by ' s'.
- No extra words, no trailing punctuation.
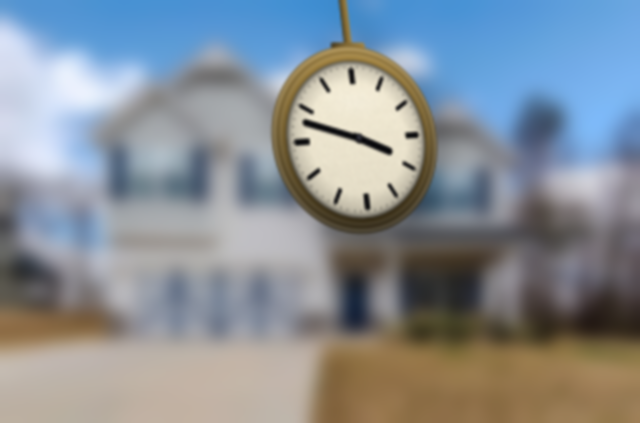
3 h 48 min
